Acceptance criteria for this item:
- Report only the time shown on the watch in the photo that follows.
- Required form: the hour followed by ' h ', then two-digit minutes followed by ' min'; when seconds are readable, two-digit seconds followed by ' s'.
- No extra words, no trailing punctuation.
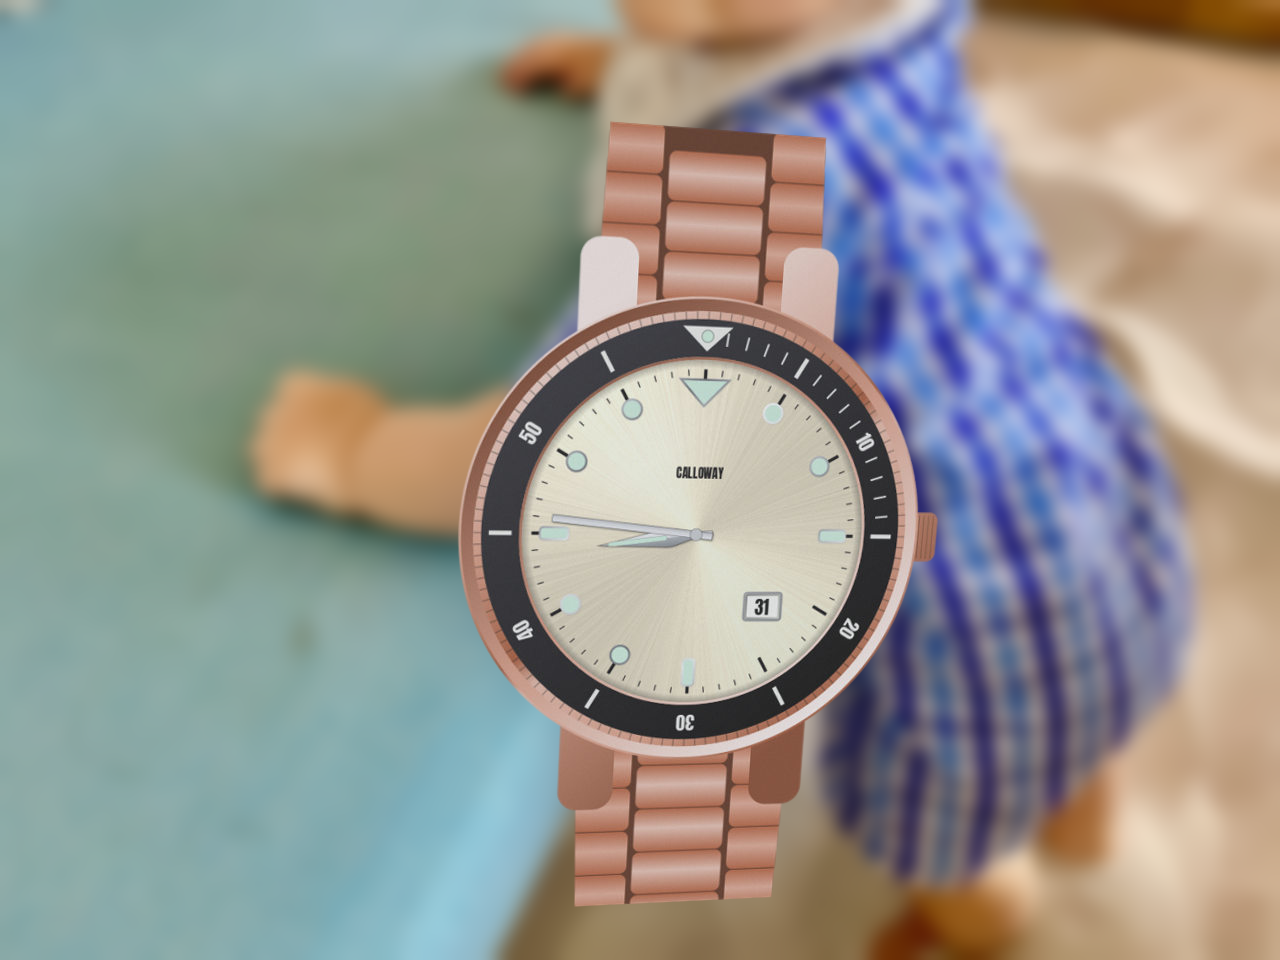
8 h 46 min
